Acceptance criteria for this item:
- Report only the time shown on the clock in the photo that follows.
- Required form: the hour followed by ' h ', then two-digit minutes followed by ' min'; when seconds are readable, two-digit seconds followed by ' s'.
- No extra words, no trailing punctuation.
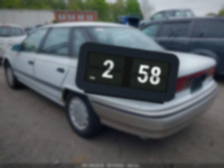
2 h 58 min
